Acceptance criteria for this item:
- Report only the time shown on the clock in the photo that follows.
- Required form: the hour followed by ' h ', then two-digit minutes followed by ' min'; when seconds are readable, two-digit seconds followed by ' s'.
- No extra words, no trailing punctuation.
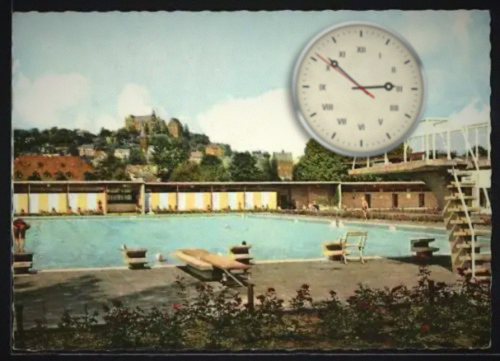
2 h 51 min 51 s
